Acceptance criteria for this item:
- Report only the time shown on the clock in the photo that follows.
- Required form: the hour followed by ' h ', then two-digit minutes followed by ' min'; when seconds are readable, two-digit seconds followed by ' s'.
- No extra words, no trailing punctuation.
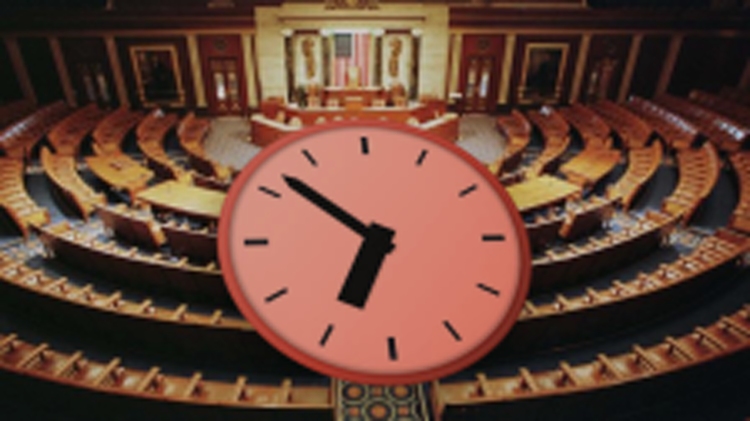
6 h 52 min
